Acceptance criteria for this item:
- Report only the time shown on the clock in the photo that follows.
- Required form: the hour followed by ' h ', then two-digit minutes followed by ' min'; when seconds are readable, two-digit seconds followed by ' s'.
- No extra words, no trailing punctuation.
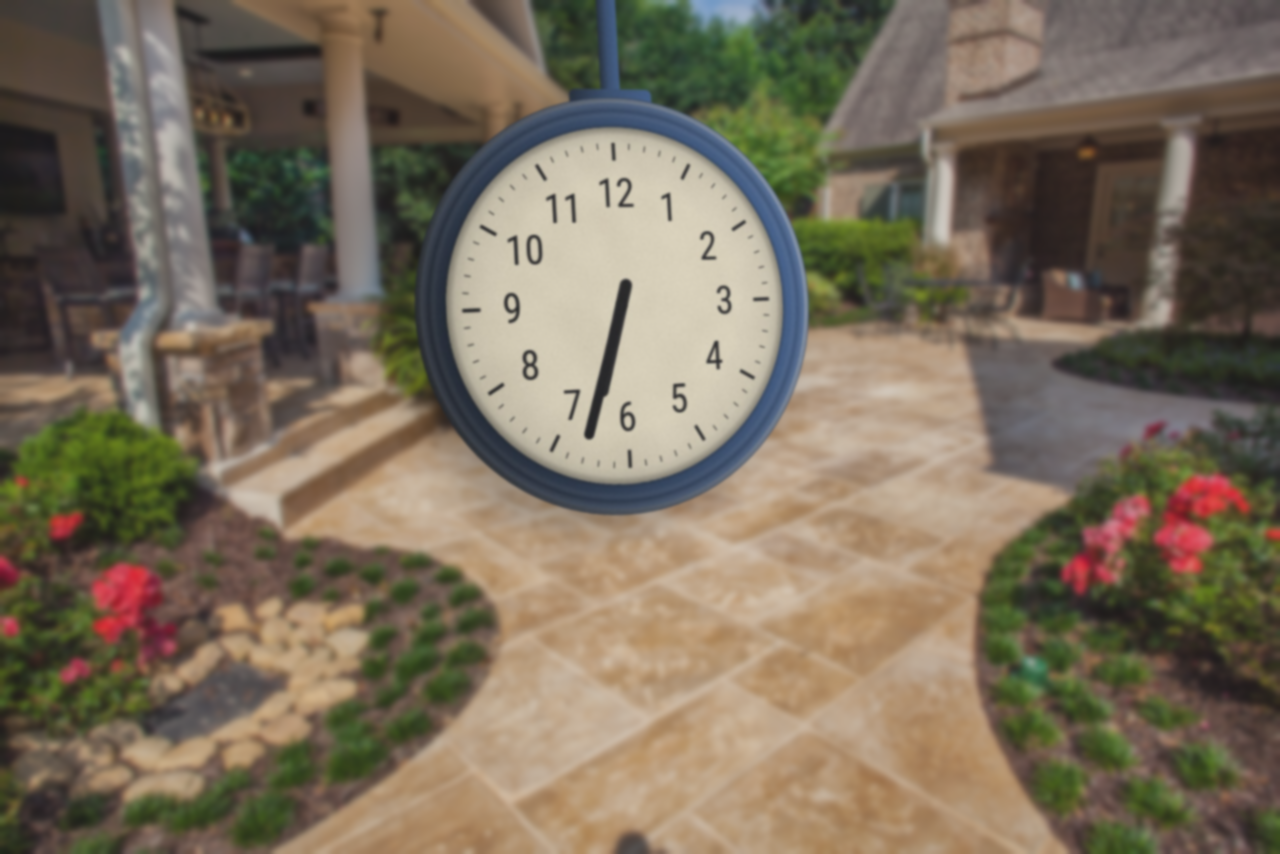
6 h 33 min
